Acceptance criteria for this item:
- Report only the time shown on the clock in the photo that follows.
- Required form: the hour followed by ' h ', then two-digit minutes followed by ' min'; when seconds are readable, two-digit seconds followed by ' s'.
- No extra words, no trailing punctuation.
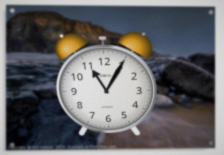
11 h 05 min
